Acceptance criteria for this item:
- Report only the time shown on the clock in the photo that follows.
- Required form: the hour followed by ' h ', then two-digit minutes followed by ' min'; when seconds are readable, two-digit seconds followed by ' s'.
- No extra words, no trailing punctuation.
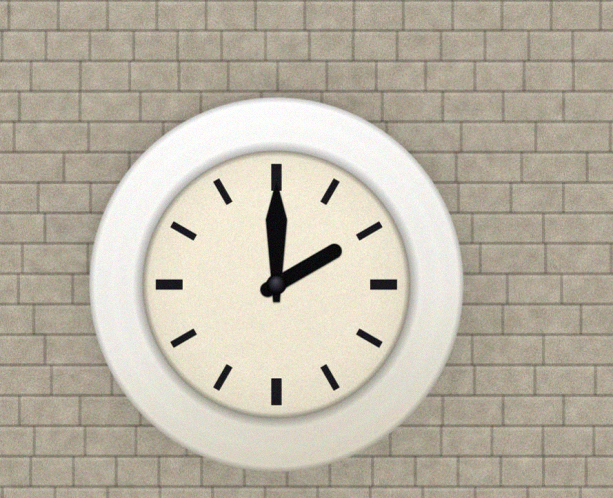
2 h 00 min
